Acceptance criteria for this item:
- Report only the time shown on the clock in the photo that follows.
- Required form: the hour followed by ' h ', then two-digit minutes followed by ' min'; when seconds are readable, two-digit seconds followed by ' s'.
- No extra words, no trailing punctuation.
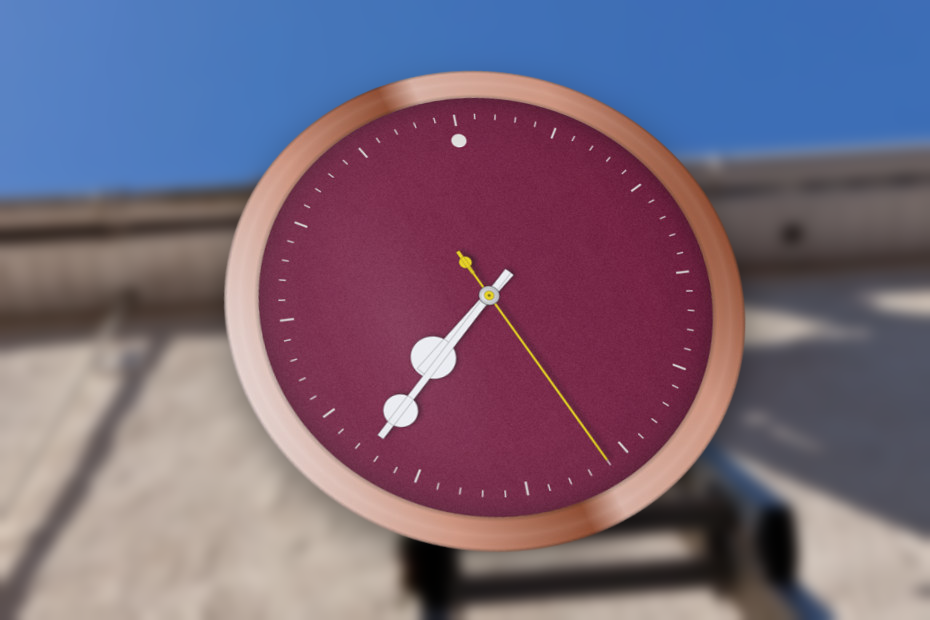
7 h 37 min 26 s
